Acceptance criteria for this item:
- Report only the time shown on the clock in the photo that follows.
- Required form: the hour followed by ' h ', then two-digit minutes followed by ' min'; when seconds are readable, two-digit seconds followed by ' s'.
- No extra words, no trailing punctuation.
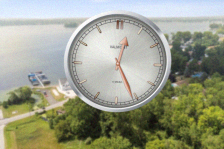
12 h 26 min
